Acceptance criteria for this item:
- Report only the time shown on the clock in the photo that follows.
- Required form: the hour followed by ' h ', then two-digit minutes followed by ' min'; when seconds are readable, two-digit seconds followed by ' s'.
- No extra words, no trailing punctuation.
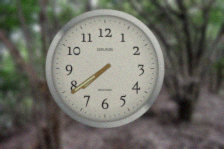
7 h 39 min
